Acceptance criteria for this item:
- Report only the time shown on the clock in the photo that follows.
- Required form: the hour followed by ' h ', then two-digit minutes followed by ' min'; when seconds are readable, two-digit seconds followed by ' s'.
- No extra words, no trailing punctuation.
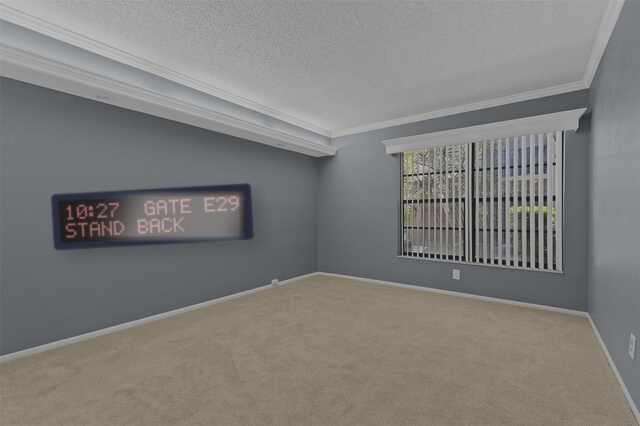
10 h 27 min
